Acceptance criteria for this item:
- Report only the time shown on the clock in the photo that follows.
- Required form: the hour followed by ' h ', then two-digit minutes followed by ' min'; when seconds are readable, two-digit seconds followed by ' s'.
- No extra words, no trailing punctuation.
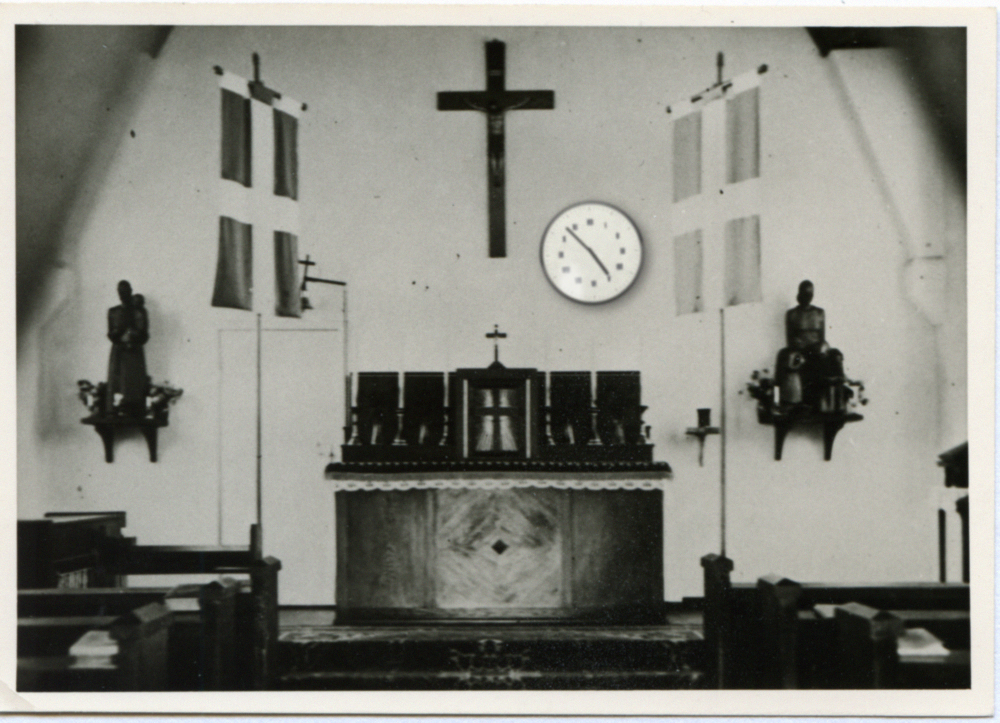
4 h 53 min
